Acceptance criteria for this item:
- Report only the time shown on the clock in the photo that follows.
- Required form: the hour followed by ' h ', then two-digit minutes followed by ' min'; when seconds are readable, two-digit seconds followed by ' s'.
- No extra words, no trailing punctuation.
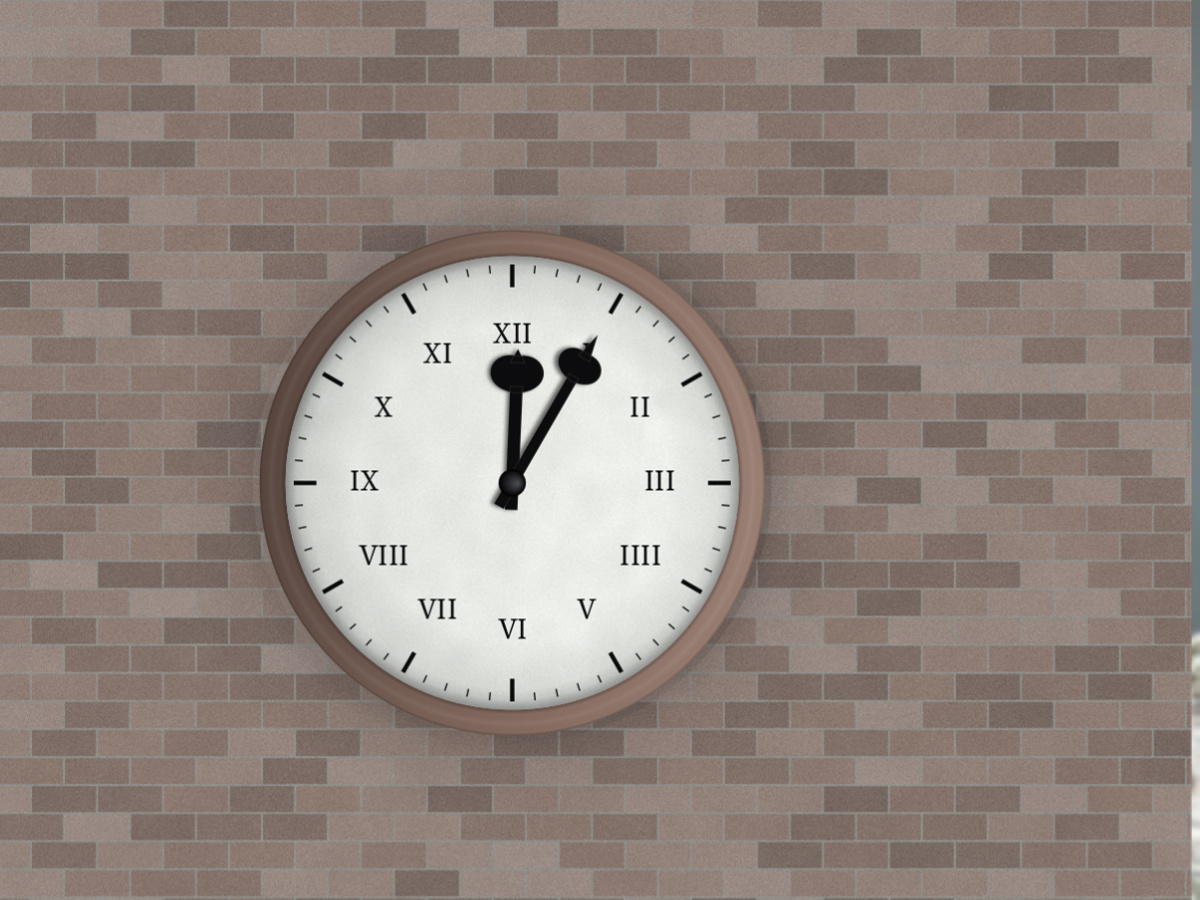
12 h 05 min
